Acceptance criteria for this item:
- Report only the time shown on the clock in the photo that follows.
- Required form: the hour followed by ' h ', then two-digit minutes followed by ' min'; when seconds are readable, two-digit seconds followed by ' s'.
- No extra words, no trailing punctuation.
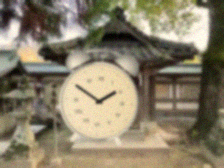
1 h 50 min
